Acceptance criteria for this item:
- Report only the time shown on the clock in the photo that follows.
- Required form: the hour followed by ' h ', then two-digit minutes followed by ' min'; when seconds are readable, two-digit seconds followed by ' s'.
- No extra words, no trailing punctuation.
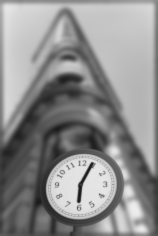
6 h 04 min
